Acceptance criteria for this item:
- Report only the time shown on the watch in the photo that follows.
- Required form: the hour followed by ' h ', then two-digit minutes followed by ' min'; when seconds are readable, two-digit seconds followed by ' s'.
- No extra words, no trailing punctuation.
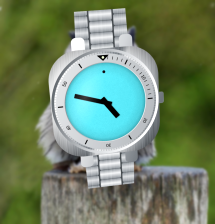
4 h 48 min
